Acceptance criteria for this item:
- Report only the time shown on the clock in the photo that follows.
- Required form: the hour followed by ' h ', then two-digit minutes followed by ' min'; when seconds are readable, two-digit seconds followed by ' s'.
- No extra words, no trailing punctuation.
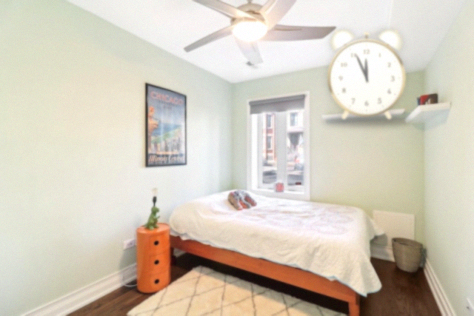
11 h 56 min
